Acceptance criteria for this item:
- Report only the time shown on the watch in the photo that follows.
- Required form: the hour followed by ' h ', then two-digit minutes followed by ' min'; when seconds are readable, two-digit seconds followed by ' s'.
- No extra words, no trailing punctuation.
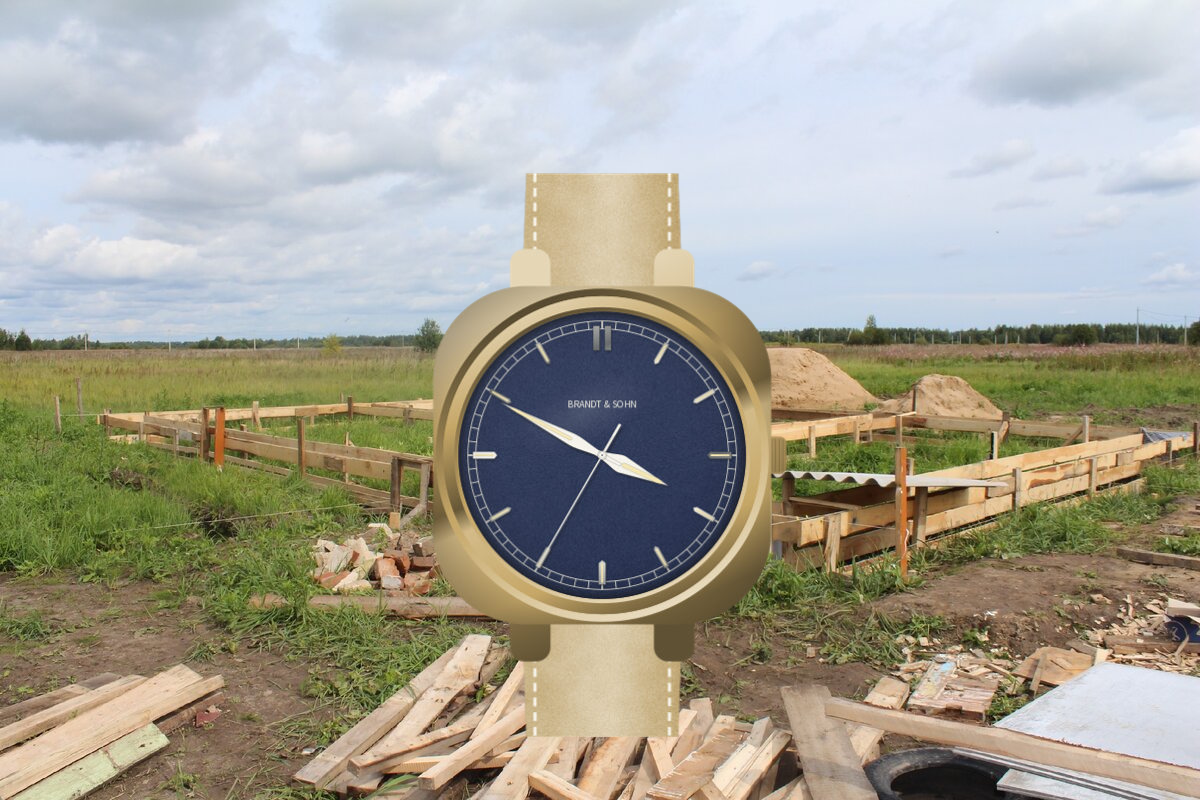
3 h 49 min 35 s
